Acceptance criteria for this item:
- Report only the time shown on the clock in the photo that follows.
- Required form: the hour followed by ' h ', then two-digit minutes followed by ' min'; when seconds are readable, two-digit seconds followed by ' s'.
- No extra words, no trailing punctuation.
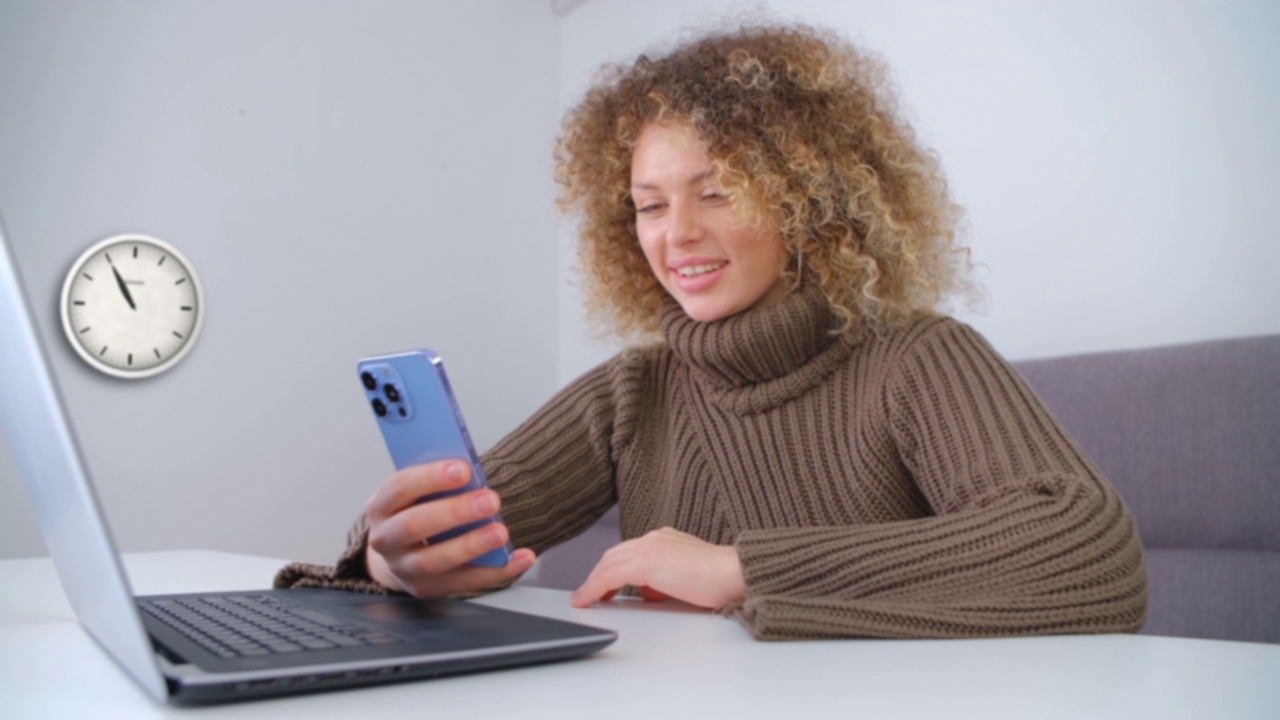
10 h 55 min
